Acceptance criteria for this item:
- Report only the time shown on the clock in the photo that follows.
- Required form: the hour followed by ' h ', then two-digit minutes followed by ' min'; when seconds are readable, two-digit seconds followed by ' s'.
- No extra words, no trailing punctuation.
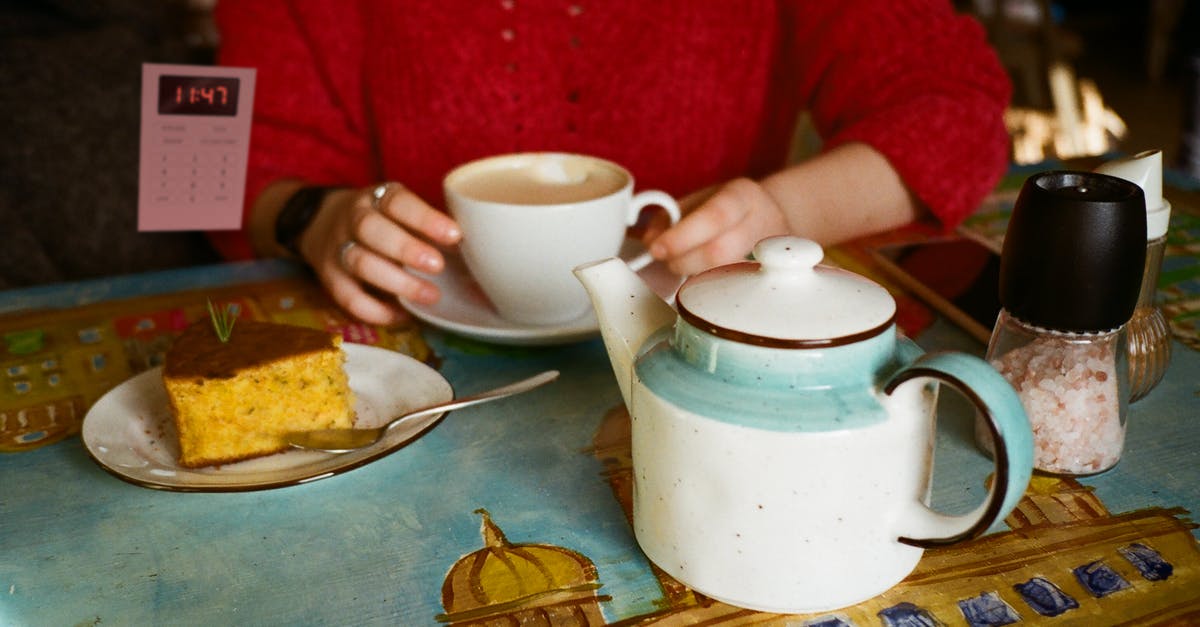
11 h 47 min
